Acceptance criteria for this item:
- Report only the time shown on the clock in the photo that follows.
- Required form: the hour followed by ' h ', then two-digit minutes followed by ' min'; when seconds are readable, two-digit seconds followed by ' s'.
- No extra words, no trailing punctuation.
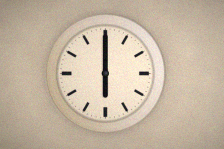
6 h 00 min
